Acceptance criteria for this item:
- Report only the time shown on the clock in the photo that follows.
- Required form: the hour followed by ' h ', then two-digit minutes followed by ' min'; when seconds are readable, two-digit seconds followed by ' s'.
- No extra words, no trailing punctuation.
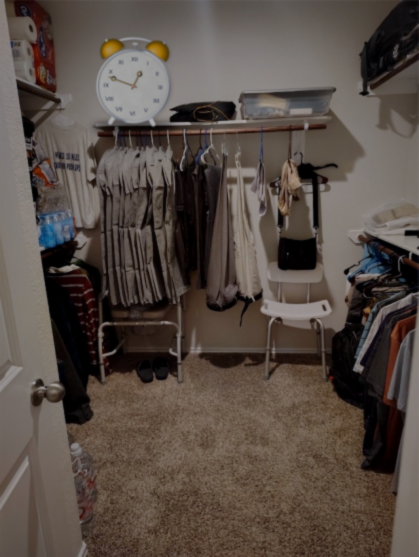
12 h 48 min
